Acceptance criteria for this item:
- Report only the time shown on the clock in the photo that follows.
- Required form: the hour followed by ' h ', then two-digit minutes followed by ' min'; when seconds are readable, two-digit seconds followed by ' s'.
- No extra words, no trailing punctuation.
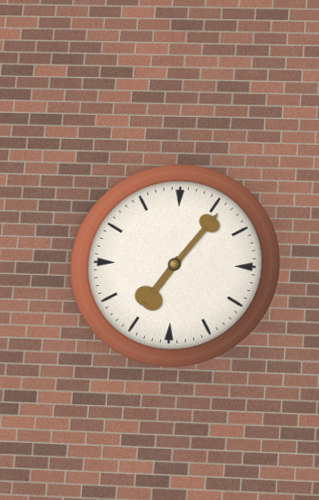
7 h 06 min
